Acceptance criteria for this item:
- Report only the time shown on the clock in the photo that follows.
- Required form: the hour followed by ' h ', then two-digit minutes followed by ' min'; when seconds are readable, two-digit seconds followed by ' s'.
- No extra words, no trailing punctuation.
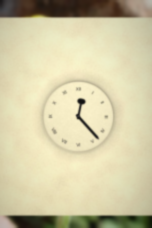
12 h 23 min
